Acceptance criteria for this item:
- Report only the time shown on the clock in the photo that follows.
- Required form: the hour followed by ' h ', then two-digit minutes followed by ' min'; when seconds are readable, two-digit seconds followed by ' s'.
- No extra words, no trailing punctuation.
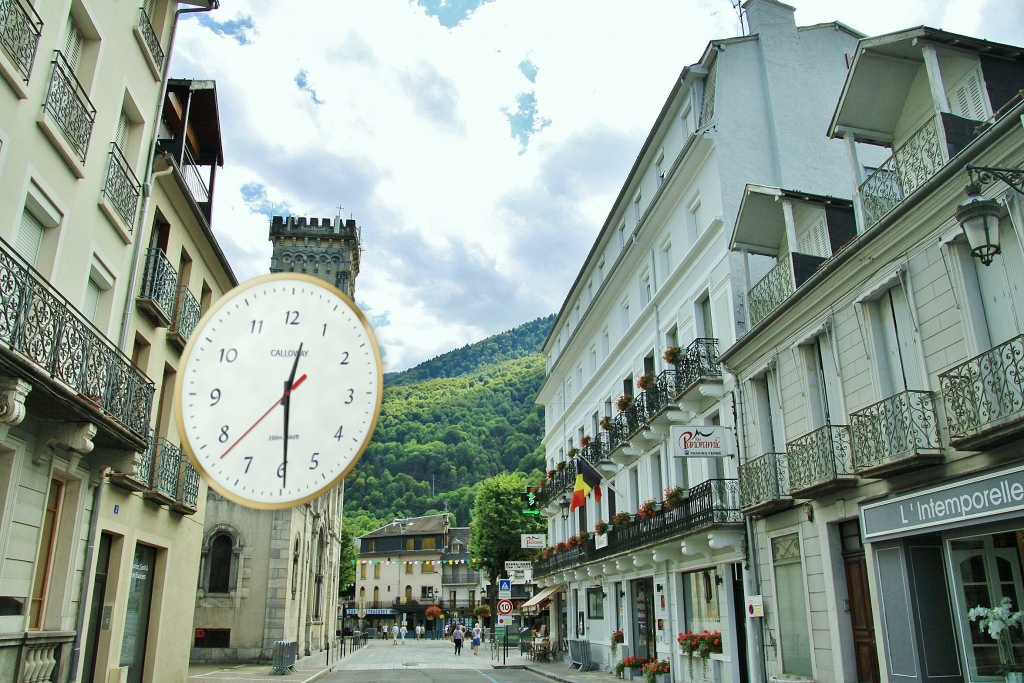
12 h 29 min 38 s
